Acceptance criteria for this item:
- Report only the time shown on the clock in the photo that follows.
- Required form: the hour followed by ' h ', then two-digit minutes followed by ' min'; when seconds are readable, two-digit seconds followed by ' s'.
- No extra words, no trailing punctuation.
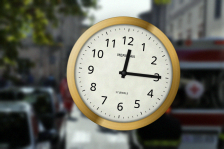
12 h 15 min
